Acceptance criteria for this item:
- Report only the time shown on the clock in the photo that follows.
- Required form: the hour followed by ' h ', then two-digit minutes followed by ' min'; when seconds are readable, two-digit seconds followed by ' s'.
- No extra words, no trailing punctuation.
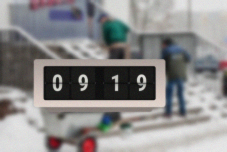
9 h 19 min
